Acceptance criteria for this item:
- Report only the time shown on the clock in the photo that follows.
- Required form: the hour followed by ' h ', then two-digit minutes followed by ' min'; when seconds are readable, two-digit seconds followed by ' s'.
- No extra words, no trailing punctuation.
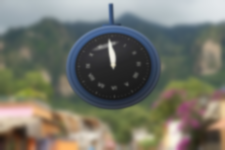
11 h 59 min
